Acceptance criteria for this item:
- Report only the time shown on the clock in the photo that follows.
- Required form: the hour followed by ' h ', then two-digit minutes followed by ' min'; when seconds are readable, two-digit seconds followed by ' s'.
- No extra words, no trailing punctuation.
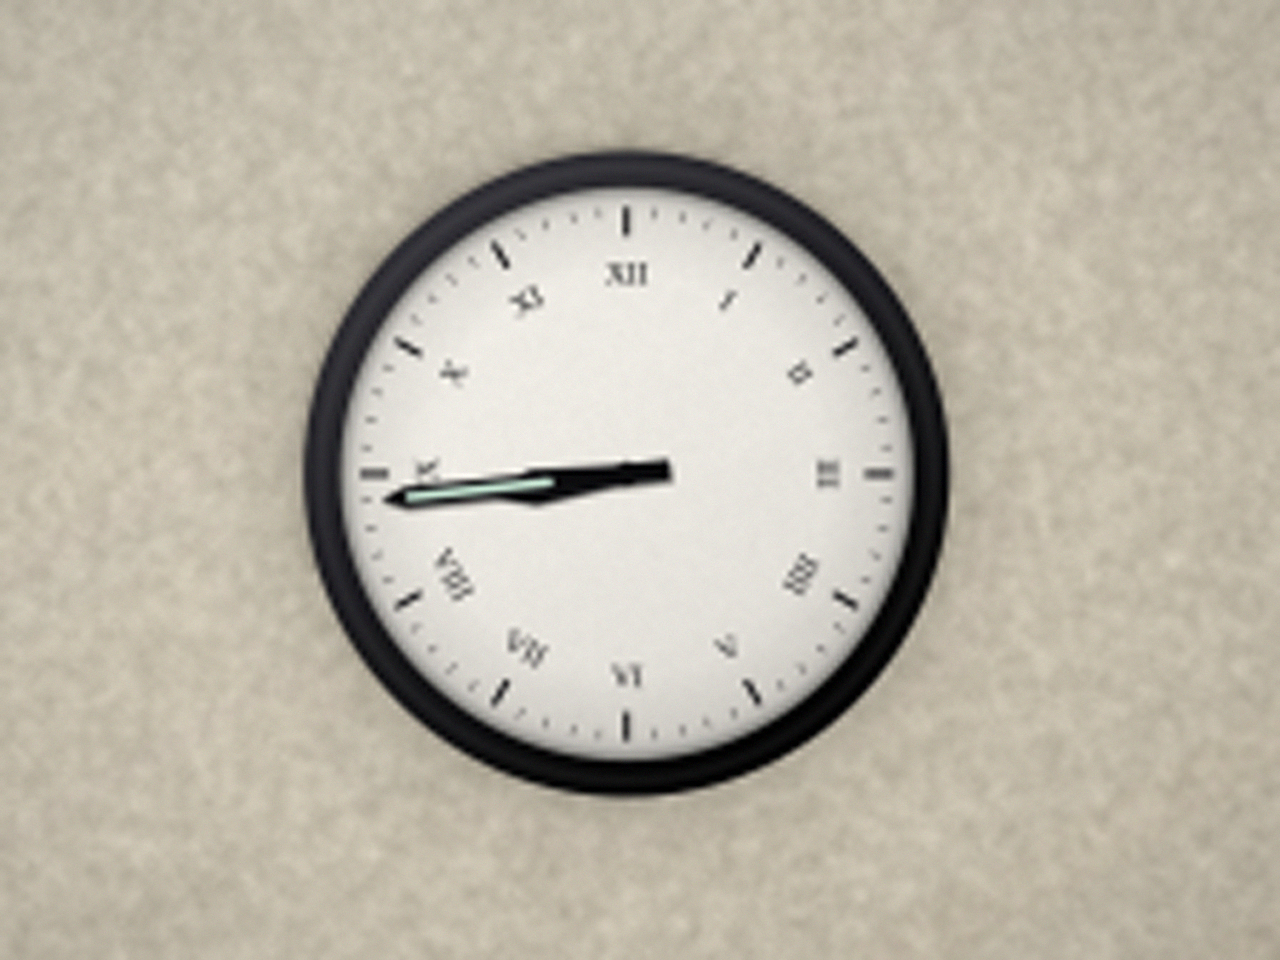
8 h 44 min
